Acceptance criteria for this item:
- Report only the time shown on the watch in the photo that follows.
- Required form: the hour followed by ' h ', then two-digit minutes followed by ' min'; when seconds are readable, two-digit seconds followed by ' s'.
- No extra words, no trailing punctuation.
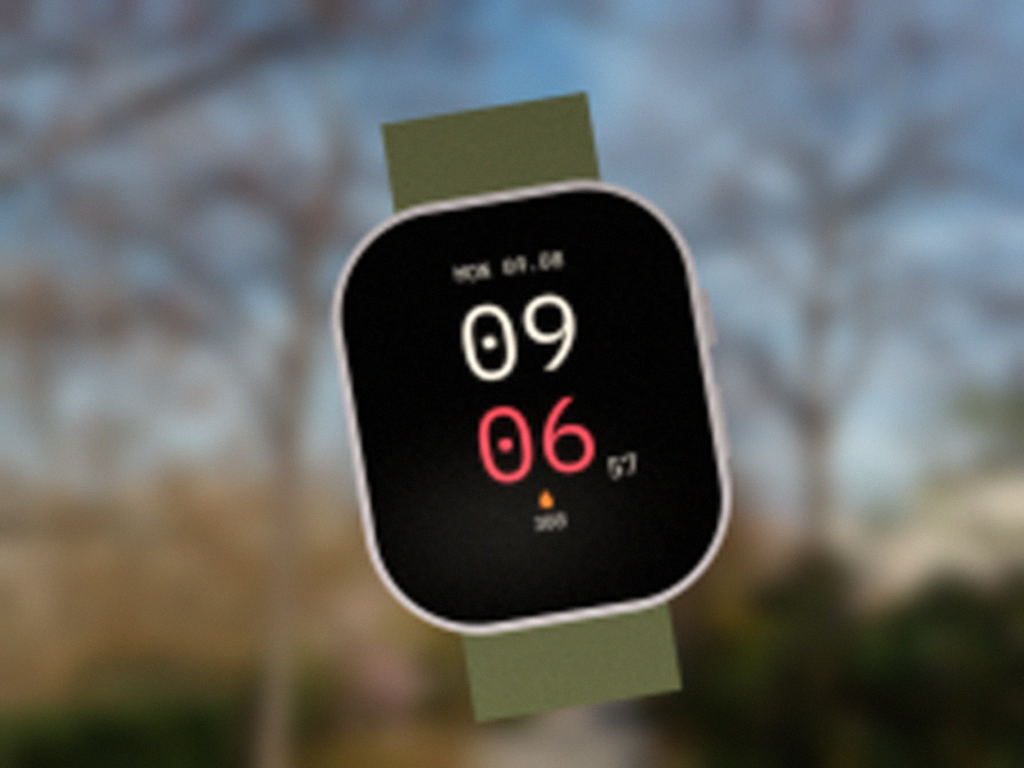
9 h 06 min
